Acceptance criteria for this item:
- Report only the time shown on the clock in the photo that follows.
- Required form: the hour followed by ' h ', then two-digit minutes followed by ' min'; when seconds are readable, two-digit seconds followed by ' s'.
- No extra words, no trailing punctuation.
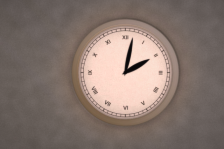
2 h 02 min
